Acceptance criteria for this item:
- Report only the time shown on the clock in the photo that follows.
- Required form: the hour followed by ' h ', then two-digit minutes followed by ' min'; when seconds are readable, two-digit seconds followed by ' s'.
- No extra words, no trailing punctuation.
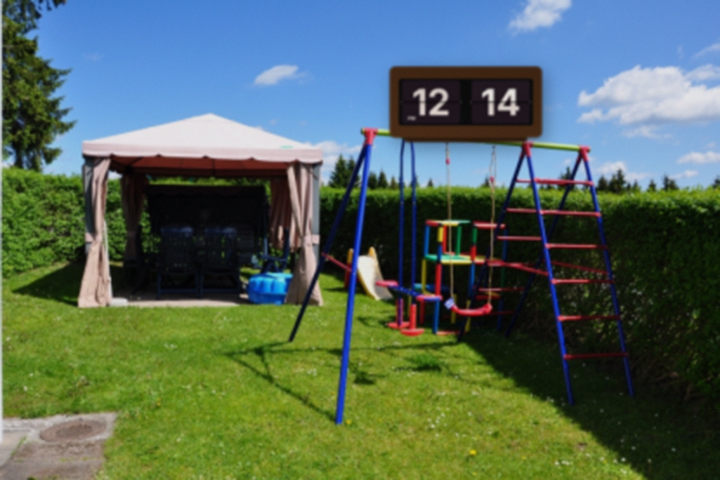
12 h 14 min
